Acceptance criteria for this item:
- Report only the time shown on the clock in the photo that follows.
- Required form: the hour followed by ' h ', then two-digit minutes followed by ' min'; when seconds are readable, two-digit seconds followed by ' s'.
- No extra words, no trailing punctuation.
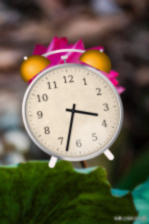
3 h 33 min
